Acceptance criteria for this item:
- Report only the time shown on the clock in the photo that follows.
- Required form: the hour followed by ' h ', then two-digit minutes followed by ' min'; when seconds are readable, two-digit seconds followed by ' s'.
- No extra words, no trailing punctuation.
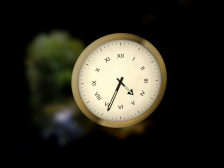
4 h 34 min
